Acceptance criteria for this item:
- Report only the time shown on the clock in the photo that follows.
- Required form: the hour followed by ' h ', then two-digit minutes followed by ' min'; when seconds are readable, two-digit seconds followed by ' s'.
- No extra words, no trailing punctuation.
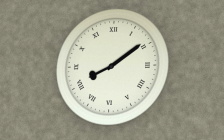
8 h 09 min
